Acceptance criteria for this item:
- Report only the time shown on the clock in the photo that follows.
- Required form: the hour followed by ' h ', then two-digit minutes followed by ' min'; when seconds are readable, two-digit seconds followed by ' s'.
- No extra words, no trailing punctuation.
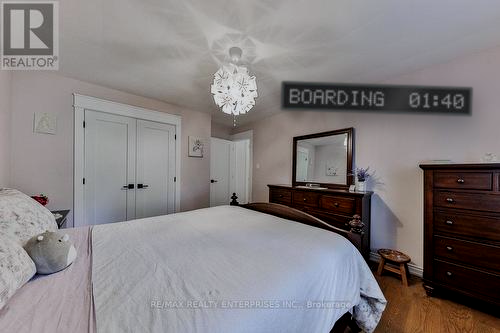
1 h 40 min
